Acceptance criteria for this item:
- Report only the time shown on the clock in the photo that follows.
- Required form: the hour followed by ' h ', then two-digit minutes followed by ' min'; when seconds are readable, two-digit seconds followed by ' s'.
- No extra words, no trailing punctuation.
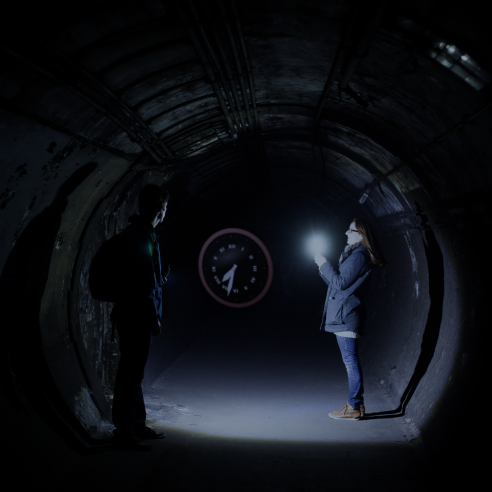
7 h 33 min
